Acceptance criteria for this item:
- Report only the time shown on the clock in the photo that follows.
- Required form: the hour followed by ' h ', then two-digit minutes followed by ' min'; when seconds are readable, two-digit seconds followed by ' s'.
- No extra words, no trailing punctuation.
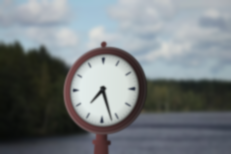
7 h 27 min
